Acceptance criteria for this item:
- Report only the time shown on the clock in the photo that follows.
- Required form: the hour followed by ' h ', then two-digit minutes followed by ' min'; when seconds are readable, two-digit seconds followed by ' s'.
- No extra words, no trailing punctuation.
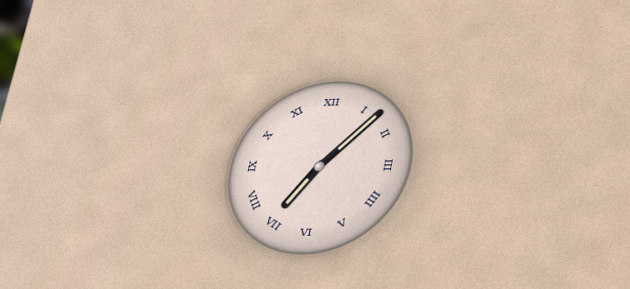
7 h 07 min
